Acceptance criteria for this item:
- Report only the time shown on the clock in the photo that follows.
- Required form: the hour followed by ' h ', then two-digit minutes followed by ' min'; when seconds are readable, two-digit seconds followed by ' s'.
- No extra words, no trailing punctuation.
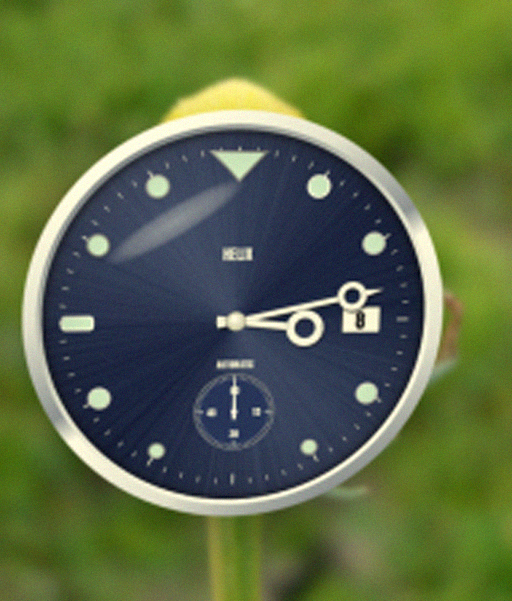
3 h 13 min
